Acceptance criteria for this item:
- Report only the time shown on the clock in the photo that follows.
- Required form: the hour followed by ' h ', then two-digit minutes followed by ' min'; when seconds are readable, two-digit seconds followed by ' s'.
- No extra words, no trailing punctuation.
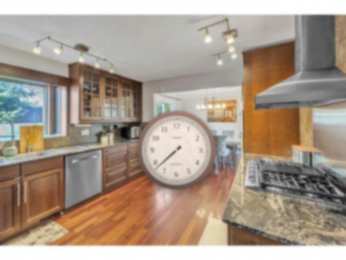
7 h 38 min
